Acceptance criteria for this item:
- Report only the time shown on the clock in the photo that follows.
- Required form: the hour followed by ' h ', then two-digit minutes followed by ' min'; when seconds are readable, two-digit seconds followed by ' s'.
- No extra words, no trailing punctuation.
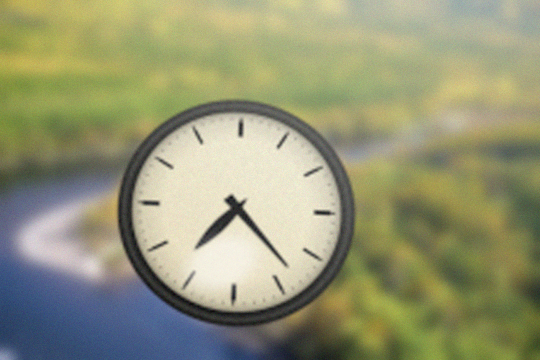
7 h 23 min
